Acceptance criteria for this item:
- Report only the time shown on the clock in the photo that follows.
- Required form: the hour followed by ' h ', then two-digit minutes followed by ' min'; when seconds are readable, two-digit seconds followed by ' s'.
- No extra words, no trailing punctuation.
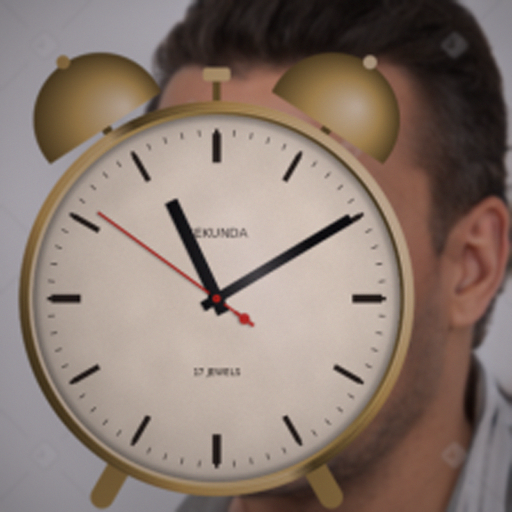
11 h 09 min 51 s
